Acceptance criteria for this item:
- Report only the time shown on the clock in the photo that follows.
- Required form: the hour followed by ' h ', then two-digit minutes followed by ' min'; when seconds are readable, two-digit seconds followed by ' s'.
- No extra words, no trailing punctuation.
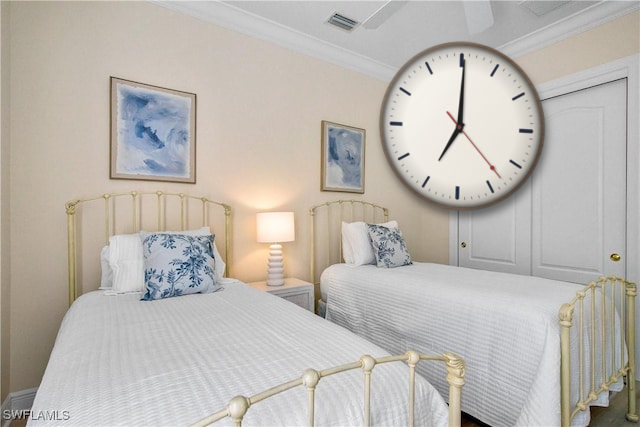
7 h 00 min 23 s
